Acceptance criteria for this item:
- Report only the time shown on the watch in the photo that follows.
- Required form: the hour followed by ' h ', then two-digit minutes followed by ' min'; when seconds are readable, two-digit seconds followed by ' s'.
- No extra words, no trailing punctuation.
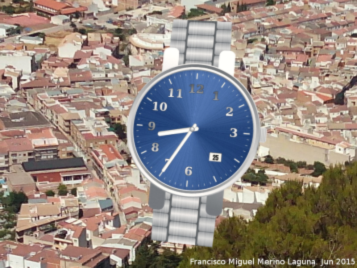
8 h 35 min
